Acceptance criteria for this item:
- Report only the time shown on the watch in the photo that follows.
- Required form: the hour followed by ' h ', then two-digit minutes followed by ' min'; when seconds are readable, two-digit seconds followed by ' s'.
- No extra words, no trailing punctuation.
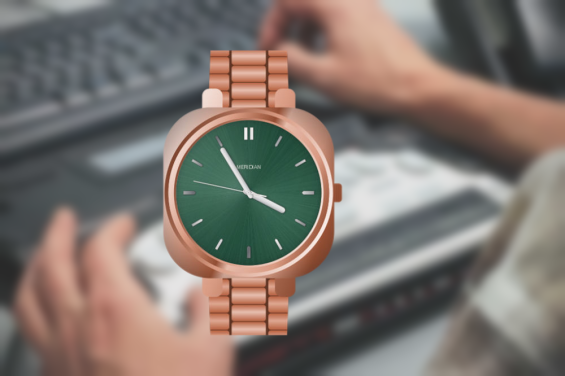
3 h 54 min 47 s
